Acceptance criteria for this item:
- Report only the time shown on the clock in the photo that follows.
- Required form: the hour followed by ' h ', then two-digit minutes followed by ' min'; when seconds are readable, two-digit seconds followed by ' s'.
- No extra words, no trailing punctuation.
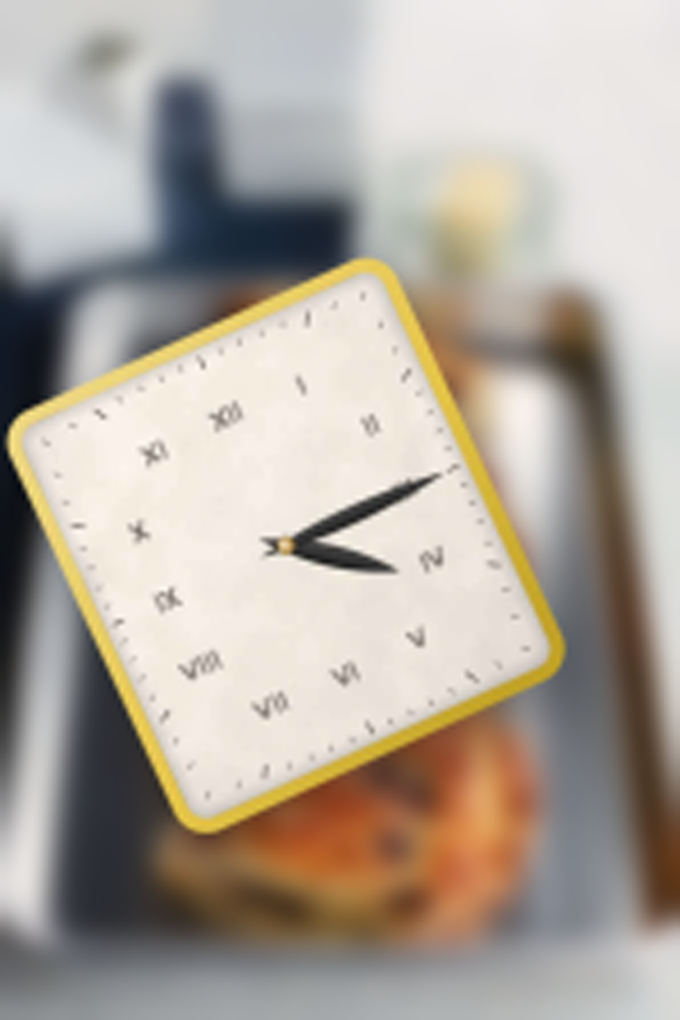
4 h 15 min
